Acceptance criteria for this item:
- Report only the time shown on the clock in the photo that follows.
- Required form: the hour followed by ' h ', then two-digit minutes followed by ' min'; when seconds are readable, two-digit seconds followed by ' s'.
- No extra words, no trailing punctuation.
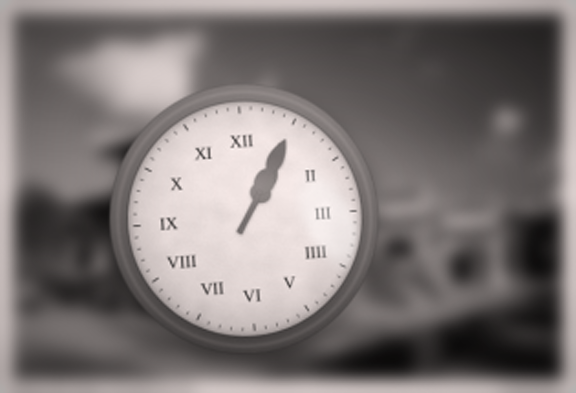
1 h 05 min
